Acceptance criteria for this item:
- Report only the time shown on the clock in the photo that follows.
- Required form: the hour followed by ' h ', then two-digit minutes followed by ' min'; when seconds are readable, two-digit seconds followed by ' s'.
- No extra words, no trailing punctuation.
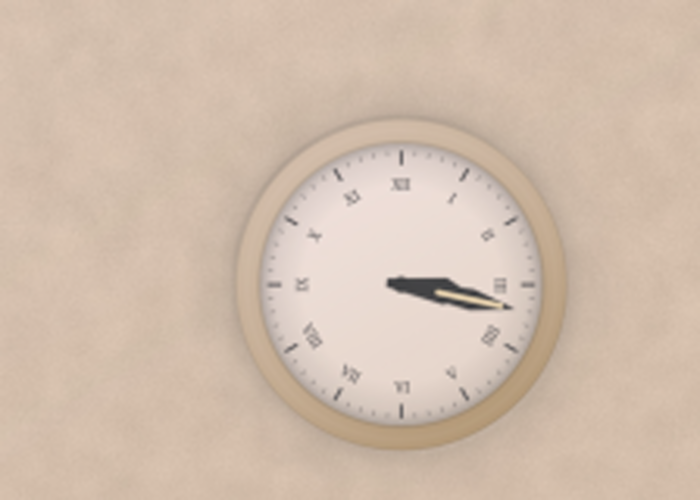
3 h 17 min
